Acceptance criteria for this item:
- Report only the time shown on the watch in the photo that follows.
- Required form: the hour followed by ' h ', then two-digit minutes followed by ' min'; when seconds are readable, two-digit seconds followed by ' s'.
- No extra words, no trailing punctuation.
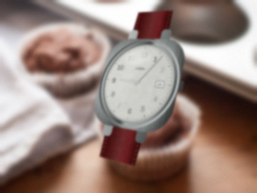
9 h 06 min
